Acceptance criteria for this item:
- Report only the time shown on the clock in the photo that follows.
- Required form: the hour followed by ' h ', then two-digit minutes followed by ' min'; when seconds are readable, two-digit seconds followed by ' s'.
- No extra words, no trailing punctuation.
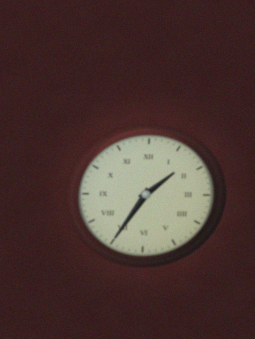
1 h 35 min
